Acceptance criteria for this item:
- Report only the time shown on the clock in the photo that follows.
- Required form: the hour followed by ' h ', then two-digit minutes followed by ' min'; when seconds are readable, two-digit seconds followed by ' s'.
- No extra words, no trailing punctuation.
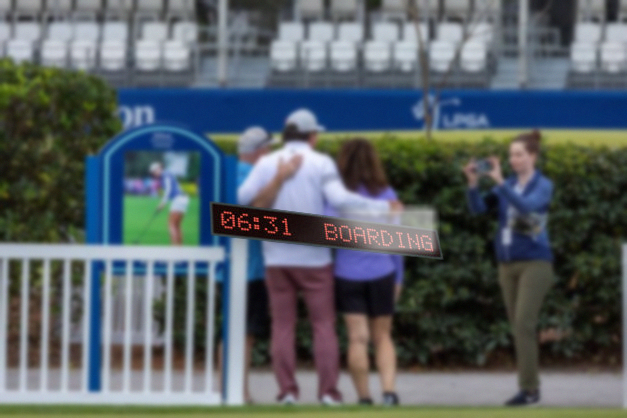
6 h 31 min
